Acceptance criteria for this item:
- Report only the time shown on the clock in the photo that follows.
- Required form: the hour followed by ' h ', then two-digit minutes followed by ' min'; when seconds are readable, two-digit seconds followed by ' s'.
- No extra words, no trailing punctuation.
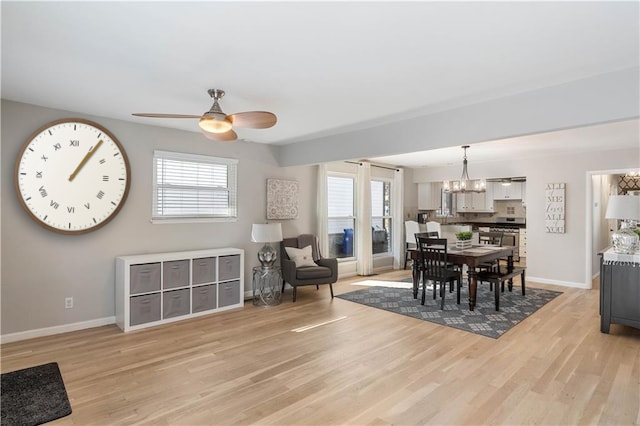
1 h 06 min
